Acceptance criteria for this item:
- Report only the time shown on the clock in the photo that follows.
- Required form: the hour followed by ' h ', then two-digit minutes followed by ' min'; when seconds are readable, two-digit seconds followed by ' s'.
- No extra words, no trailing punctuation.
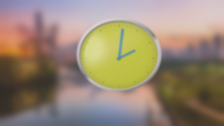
2 h 01 min
